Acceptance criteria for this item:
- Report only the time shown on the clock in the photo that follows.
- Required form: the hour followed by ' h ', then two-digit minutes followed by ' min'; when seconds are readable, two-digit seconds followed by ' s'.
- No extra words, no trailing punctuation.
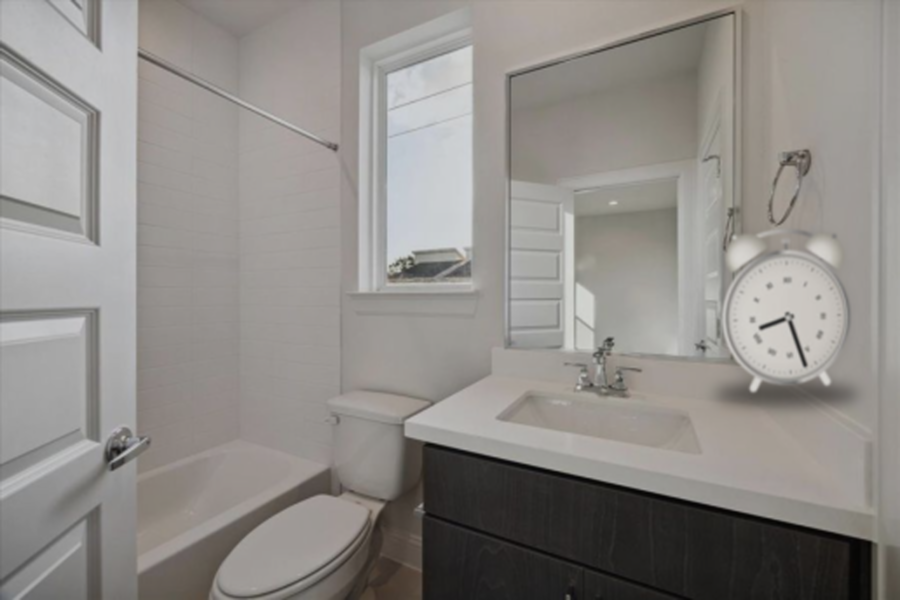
8 h 27 min
